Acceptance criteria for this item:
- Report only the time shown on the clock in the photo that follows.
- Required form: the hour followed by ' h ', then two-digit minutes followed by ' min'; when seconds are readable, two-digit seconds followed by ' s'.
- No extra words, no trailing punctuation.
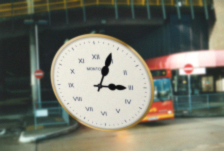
3 h 04 min
